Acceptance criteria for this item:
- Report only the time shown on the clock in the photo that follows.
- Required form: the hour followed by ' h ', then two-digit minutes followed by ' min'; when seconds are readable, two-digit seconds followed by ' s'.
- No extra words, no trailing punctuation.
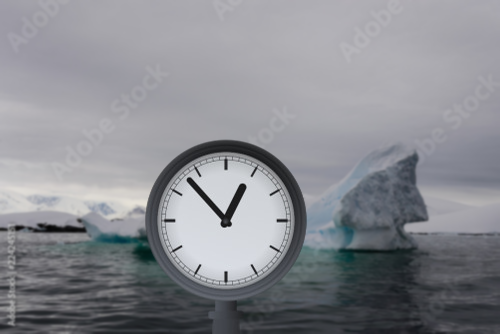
12 h 53 min
